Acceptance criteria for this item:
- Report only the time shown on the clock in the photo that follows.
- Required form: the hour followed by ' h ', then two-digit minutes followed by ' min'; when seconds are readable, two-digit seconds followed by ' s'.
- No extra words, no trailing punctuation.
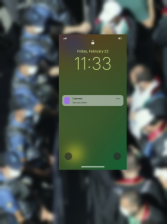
11 h 33 min
